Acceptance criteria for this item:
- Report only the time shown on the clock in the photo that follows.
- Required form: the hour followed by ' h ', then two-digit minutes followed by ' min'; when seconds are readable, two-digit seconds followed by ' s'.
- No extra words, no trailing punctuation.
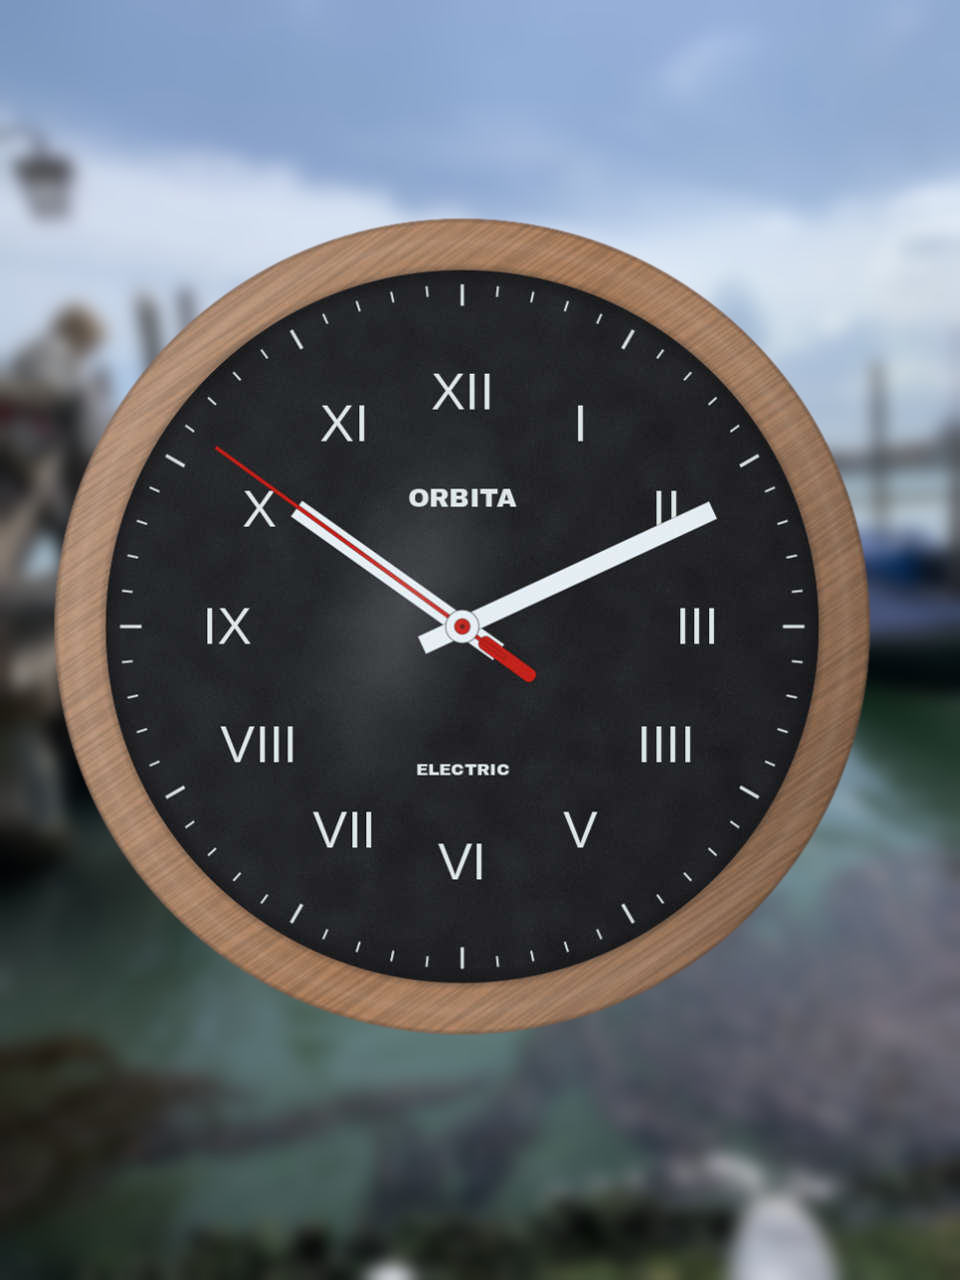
10 h 10 min 51 s
